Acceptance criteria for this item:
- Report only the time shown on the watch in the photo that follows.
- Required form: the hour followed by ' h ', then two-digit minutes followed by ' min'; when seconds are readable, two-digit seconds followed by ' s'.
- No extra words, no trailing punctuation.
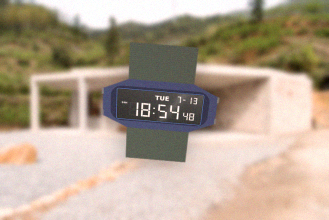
18 h 54 min 48 s
